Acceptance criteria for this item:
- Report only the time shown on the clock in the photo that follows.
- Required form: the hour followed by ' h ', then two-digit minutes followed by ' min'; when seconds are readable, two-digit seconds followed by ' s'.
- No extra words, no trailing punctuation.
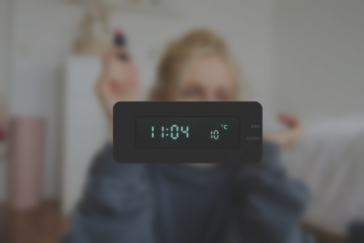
11 h 04 min
